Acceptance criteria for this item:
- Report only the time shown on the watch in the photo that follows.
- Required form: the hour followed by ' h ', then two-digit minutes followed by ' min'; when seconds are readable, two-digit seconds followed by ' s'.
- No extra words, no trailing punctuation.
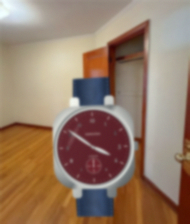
3 h 51 min
